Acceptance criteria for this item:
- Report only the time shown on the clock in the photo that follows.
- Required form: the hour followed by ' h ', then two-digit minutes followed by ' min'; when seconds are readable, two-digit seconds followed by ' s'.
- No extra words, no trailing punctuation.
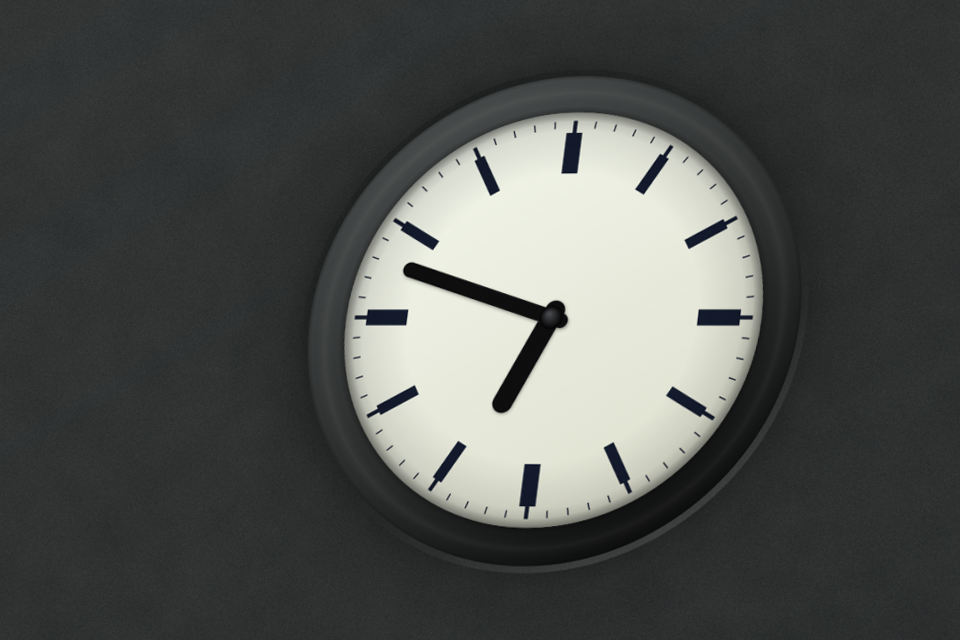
6 h 48 min
